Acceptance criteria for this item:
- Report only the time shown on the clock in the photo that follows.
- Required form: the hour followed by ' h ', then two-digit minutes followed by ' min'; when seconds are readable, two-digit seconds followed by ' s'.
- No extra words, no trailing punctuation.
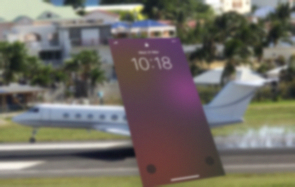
10 h 18 min
